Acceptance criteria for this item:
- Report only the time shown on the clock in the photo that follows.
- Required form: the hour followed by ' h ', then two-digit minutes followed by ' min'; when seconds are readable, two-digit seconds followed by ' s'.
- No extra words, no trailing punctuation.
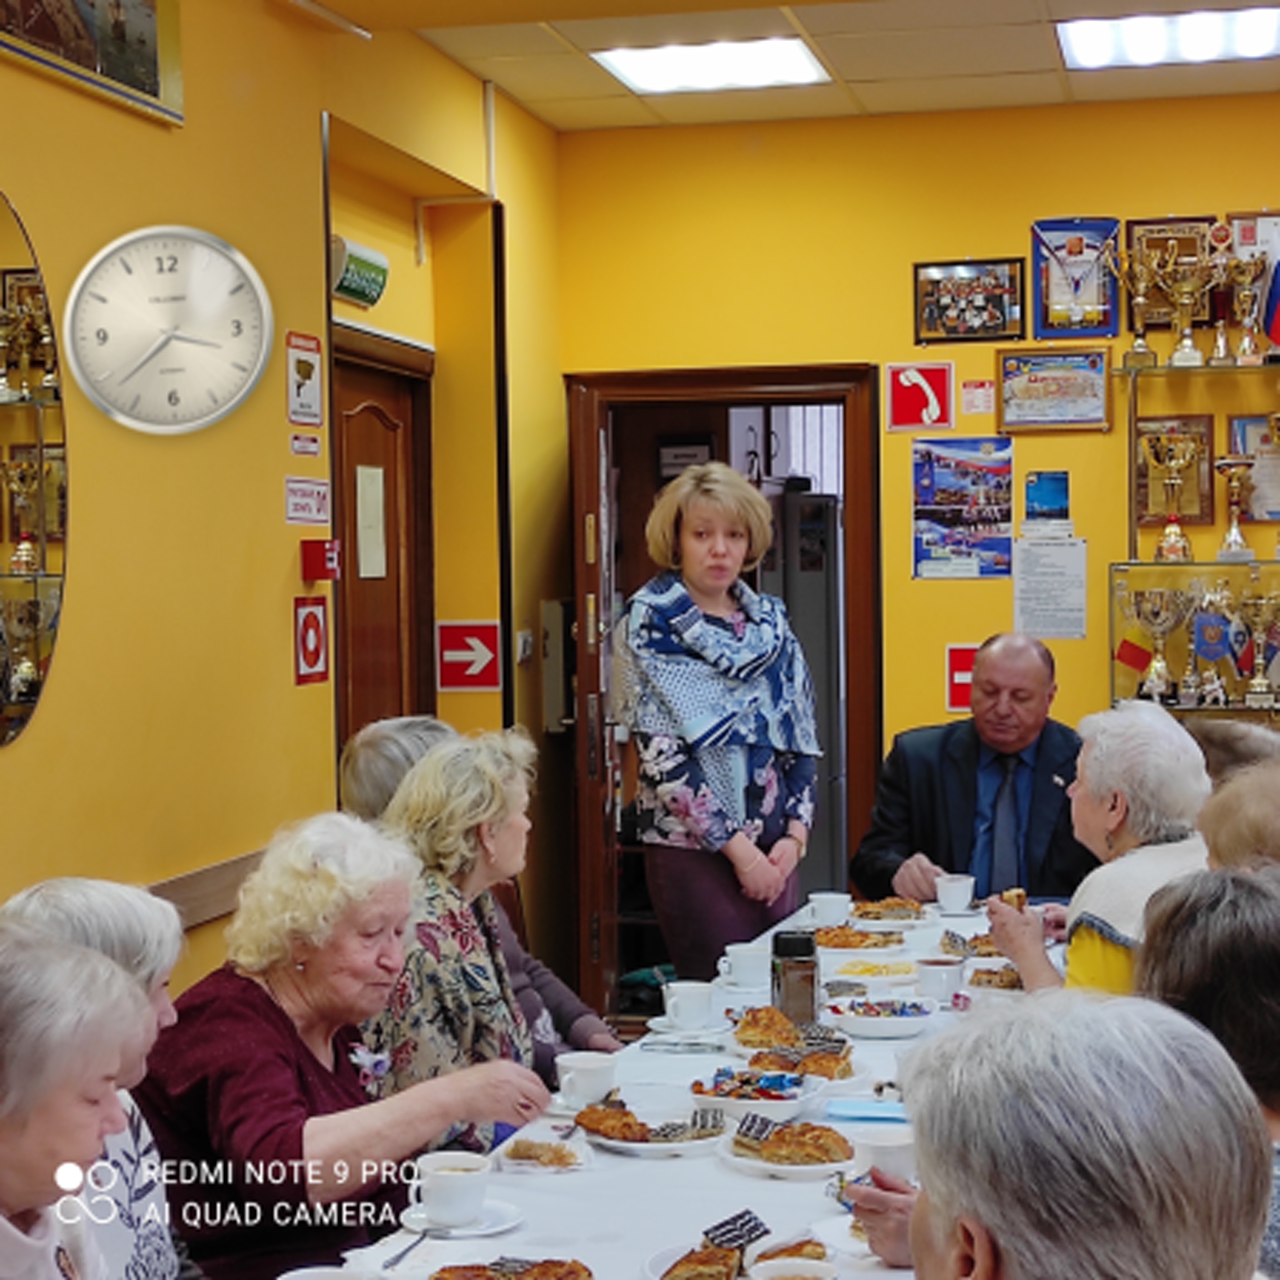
3 h 38 min
